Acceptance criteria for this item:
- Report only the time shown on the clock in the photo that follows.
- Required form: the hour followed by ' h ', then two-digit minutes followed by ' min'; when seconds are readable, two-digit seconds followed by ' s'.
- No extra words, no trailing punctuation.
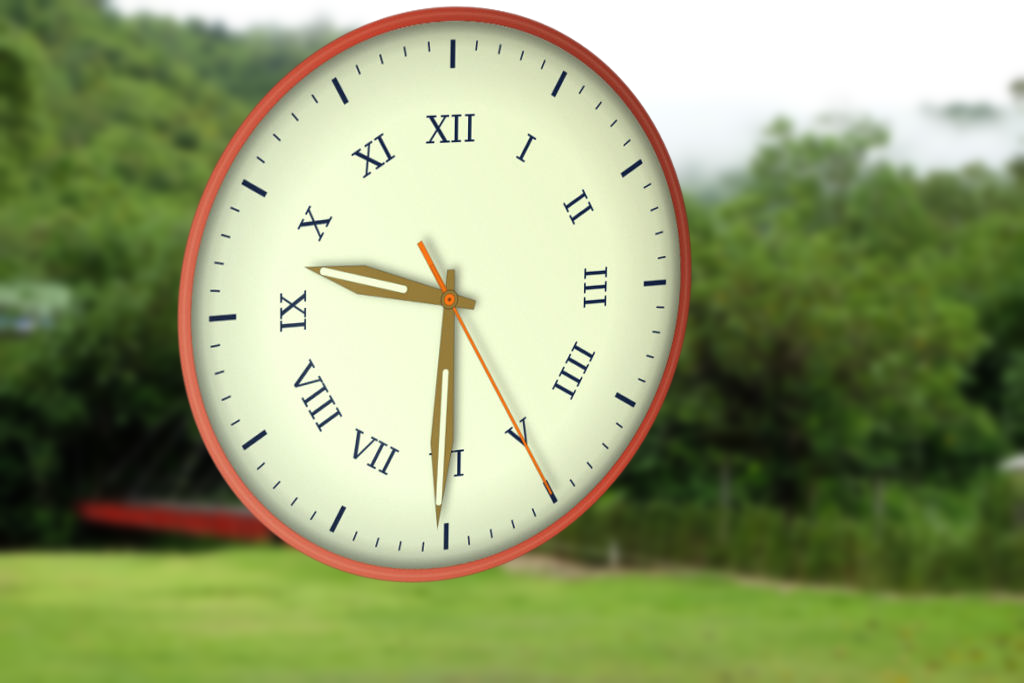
9 h 30 min 25 s
